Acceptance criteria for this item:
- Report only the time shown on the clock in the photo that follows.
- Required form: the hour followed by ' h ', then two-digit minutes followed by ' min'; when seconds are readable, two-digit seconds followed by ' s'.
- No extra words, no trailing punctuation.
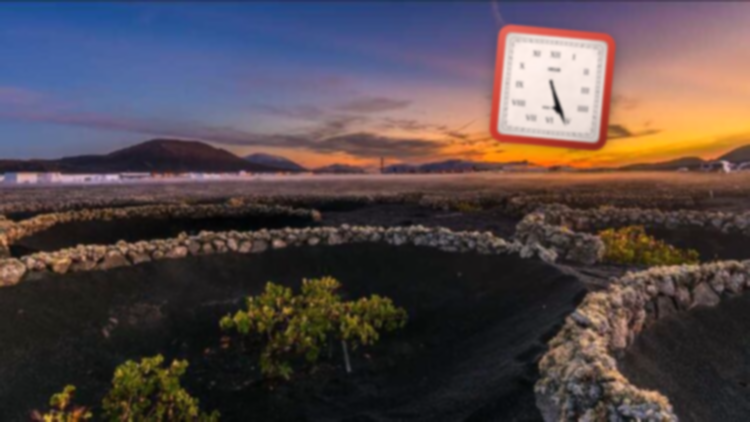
5 h 26 min
